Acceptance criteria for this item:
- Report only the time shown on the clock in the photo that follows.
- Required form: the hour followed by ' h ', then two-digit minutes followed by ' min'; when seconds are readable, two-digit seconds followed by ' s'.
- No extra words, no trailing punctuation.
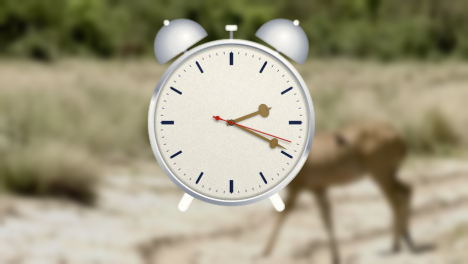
2 h 19 min 18 s
